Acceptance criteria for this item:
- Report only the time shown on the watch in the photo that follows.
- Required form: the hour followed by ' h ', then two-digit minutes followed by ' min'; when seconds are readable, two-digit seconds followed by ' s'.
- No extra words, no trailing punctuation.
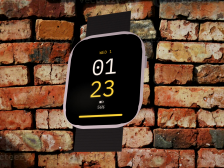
1 h 23 min
